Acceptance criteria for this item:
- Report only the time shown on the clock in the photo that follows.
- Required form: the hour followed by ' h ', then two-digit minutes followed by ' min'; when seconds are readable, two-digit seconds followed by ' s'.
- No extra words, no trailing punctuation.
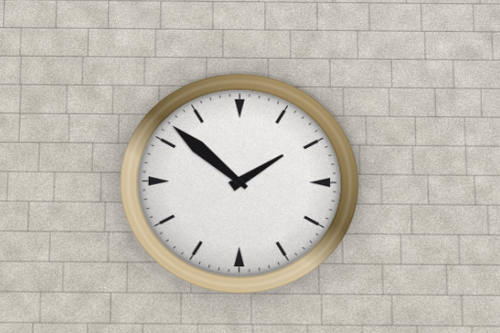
1 h 52 min
